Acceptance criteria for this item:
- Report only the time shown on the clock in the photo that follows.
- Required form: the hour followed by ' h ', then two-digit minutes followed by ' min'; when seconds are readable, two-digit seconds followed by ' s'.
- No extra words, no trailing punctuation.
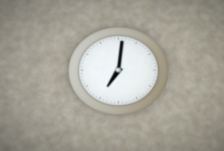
7 h 01 min
